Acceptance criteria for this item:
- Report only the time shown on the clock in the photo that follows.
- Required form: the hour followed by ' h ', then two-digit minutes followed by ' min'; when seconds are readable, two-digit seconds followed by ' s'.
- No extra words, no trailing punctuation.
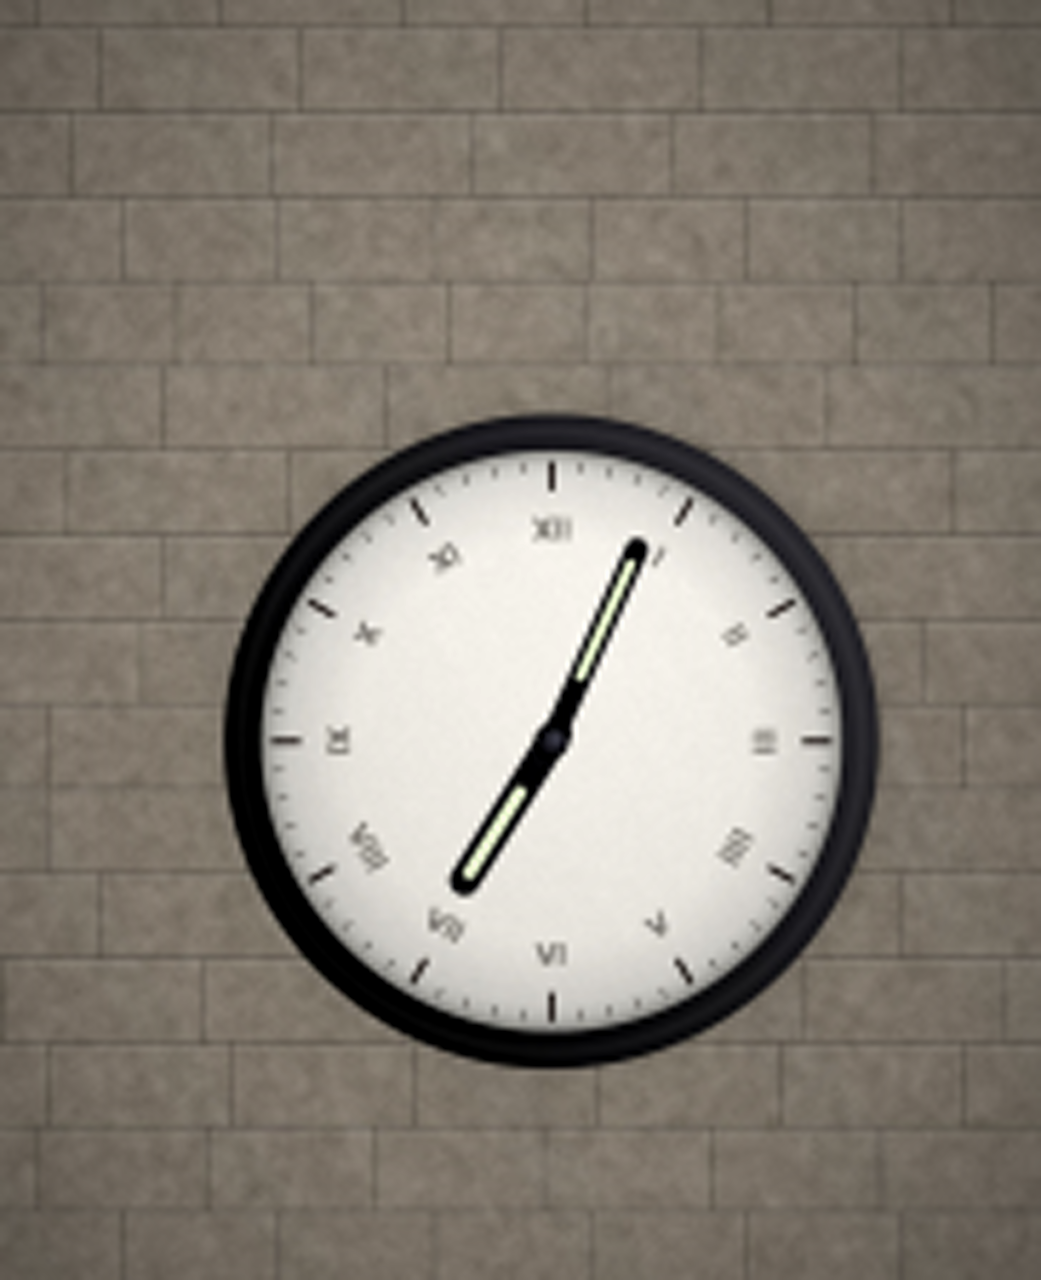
7 h 04 min
